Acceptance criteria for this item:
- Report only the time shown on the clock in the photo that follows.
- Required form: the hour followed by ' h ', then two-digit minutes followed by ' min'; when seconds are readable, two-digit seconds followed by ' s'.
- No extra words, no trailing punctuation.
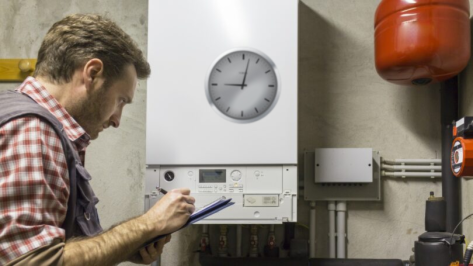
9 h 02 min
